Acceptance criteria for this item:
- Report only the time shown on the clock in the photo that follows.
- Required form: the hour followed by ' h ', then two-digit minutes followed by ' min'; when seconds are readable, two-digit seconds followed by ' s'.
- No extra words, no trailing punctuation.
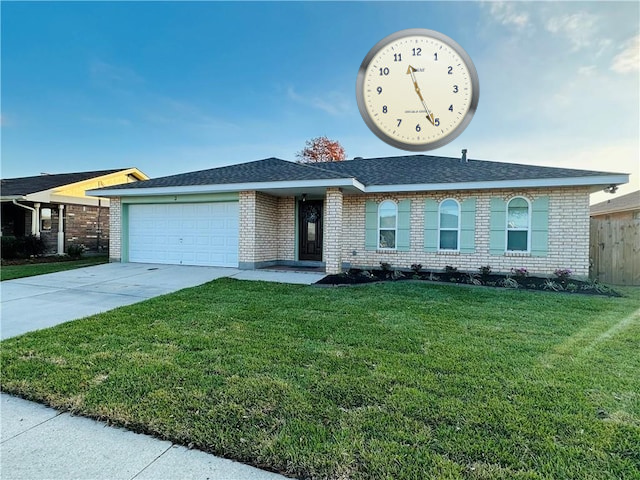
11 h 26 min
